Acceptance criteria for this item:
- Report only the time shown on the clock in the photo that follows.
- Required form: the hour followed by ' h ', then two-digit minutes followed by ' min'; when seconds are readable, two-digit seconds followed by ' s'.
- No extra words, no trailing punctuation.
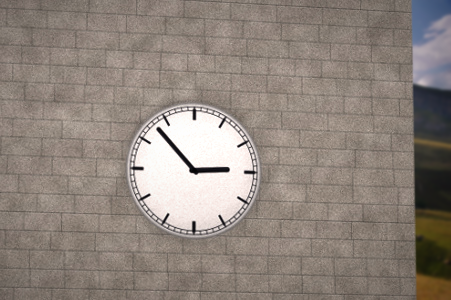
2 h 53 min
